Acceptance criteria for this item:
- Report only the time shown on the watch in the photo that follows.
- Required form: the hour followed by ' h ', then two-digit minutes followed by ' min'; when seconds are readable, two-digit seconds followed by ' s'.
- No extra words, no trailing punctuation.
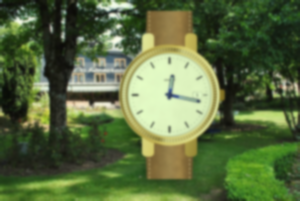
12 h 17 min
